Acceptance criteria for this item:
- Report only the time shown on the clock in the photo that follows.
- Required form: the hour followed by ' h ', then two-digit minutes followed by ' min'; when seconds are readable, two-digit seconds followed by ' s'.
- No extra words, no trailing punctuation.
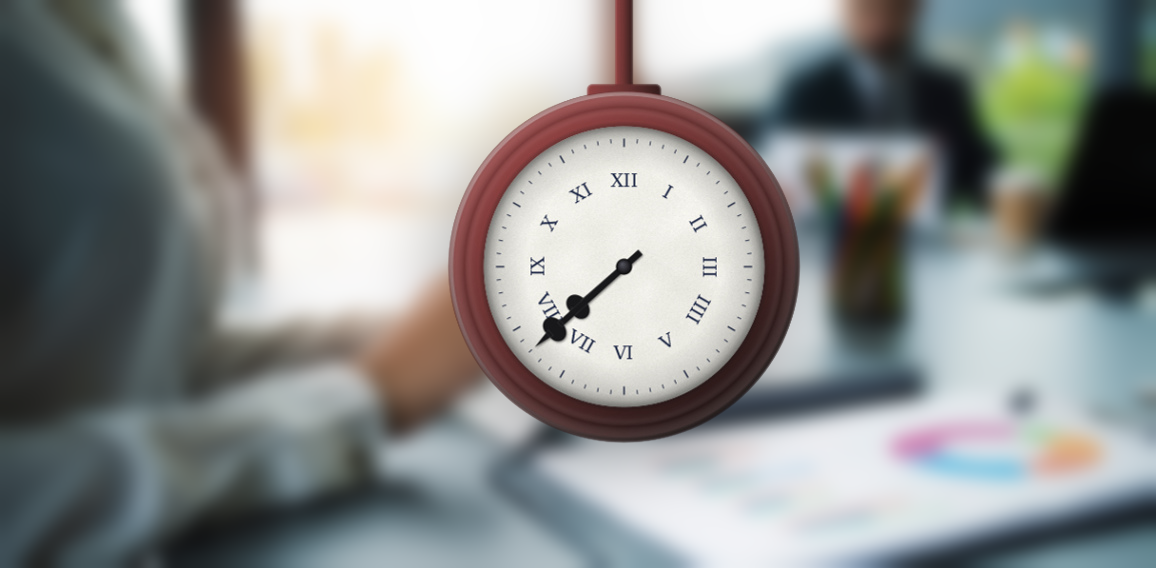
7 h 38 min
